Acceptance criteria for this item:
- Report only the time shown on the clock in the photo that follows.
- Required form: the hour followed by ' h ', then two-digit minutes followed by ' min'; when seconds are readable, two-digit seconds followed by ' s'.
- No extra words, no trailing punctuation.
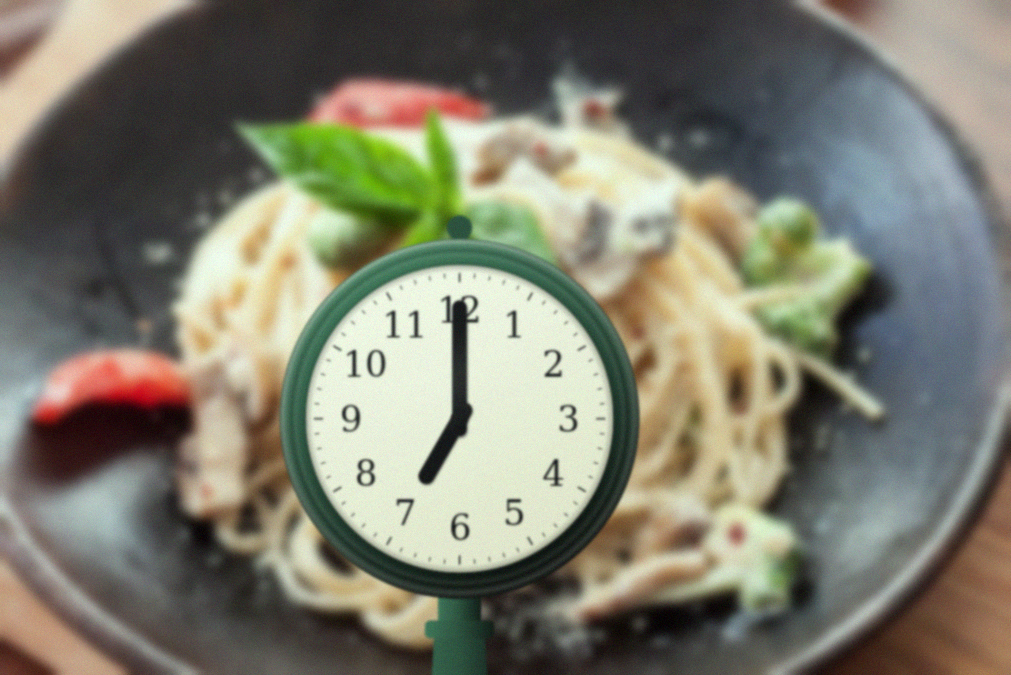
7 h 00 min
